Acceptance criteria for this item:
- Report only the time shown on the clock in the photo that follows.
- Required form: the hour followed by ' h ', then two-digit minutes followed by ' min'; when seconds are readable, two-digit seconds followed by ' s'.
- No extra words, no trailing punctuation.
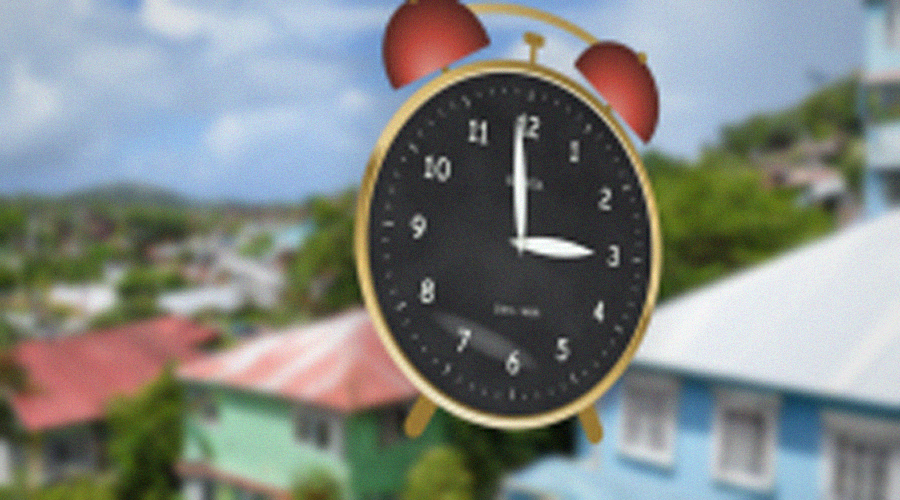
2 h 59 min
